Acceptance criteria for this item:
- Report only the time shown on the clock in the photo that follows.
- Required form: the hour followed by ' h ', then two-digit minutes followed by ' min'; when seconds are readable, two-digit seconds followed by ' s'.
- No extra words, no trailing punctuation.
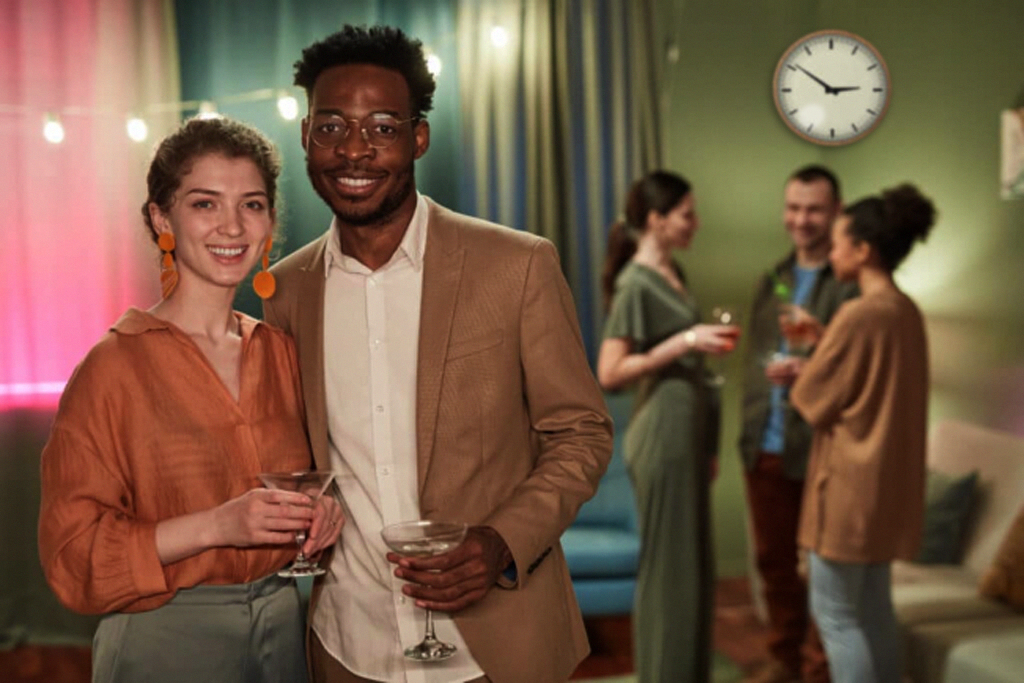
2 h 51 min
